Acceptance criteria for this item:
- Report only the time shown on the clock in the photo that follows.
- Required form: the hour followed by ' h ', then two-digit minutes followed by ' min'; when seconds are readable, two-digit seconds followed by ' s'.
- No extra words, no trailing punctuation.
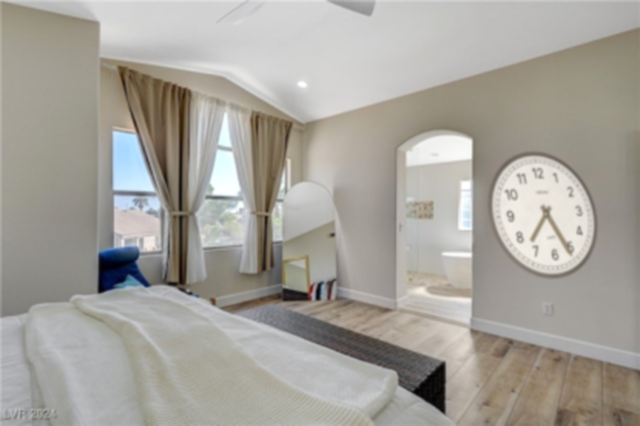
7 h 26 min
